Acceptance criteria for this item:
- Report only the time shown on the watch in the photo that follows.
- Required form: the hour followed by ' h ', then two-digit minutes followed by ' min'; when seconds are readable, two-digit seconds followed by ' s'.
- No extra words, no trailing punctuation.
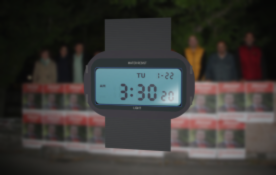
3 h 30 min 20 s
